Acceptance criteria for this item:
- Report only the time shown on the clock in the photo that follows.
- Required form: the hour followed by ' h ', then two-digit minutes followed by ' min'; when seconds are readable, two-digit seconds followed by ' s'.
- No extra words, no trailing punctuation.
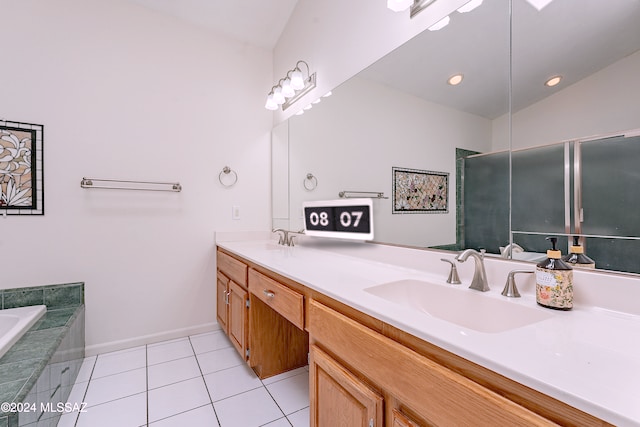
8 h 07 min
